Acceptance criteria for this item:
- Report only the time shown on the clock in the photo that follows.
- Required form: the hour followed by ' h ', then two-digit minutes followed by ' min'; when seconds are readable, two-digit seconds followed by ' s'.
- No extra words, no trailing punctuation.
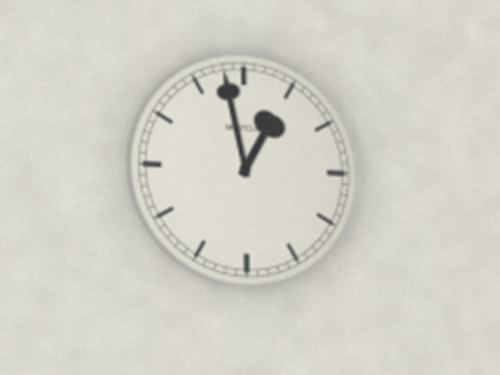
12 h 58 min
